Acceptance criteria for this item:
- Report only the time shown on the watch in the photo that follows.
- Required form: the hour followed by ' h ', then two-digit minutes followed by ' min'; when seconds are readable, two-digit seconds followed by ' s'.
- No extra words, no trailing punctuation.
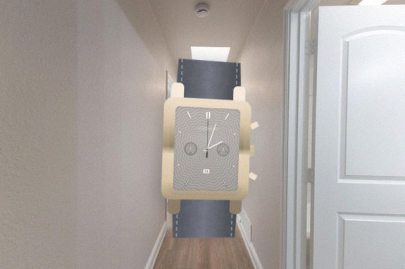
2 h 03 min
